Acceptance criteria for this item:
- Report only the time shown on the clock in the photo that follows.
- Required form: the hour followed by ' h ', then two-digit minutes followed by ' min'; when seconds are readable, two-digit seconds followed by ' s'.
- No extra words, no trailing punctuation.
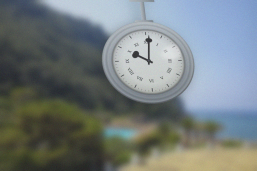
10 h 01 min
